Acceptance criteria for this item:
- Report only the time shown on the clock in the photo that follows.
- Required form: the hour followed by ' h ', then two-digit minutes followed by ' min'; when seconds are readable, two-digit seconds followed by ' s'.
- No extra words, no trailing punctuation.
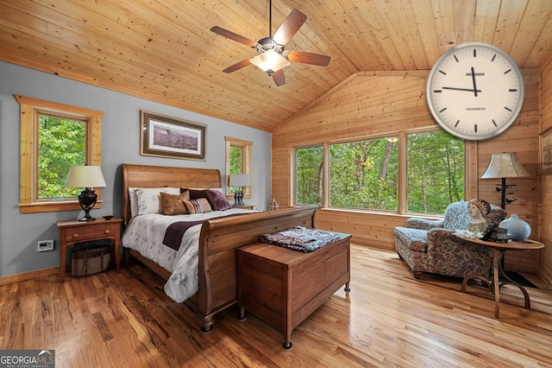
11 h 46 min
